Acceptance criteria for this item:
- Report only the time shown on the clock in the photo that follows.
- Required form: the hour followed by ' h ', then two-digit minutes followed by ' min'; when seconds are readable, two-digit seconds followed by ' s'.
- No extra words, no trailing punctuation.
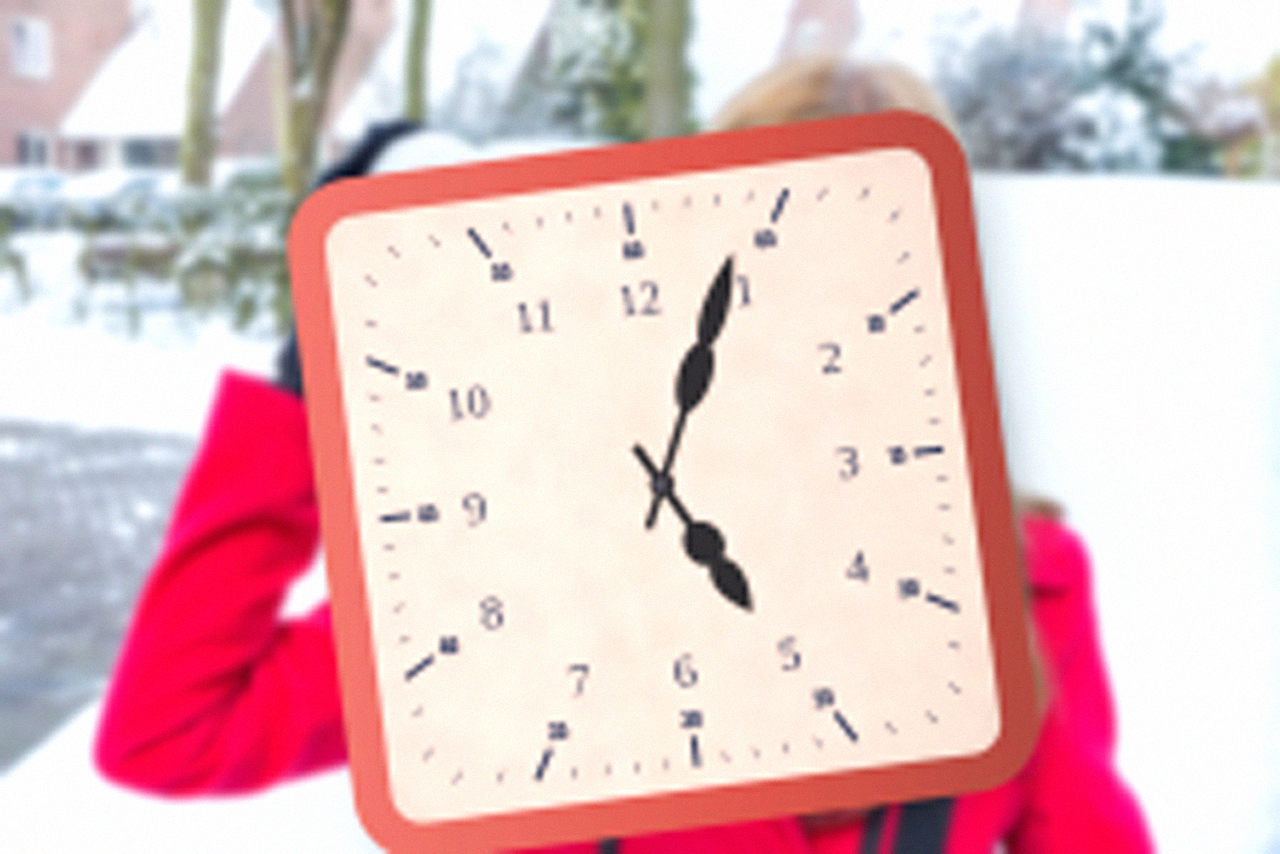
5 h 04 min
